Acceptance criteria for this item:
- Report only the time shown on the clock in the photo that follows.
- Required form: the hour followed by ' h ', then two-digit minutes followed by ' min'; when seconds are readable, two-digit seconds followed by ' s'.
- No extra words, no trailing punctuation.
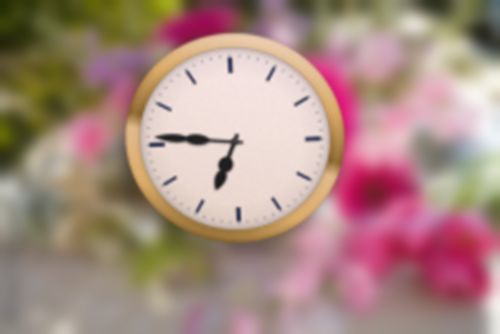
6 h 46 min
